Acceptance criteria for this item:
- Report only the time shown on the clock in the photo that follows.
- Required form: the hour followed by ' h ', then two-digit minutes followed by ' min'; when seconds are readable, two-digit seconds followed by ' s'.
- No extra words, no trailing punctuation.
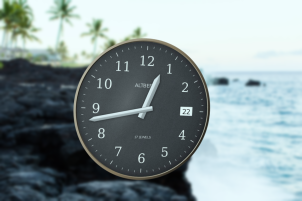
12 h 43 min
